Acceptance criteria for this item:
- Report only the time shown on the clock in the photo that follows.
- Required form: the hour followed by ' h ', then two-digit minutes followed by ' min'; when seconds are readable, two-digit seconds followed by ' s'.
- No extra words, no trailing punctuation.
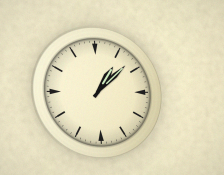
1 h 08 min
